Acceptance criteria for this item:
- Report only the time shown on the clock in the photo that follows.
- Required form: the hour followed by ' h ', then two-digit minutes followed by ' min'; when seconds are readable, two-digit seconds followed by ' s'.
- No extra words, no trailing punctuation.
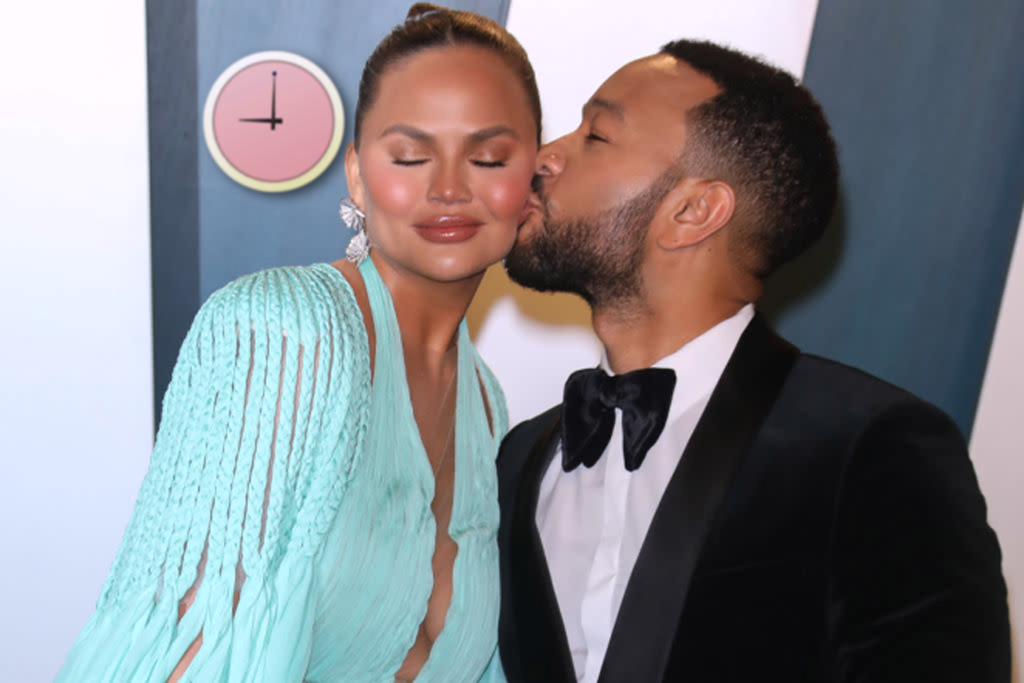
9 h 00 min
